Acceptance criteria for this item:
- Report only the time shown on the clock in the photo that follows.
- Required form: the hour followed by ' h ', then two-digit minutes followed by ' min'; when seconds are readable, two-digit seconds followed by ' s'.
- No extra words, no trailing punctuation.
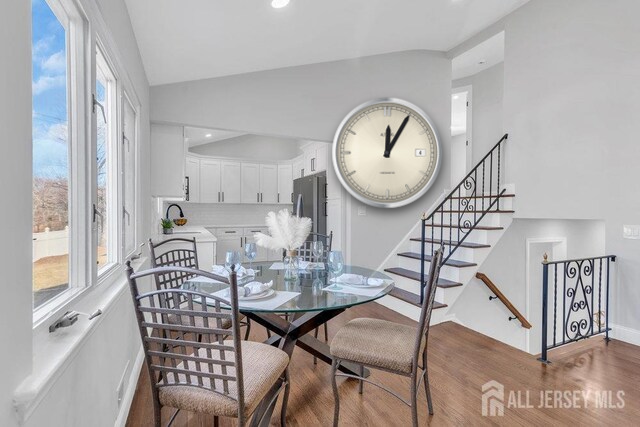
12 h 05 min
